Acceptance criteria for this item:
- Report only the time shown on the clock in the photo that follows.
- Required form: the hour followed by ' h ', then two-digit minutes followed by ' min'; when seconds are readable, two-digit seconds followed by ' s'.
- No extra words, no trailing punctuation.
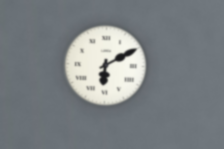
6 h 10 min
